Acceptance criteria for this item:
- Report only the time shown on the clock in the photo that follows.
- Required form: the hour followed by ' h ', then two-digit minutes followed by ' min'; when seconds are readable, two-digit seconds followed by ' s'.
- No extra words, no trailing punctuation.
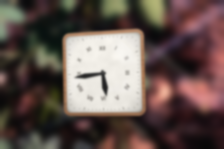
5 h 44 min
